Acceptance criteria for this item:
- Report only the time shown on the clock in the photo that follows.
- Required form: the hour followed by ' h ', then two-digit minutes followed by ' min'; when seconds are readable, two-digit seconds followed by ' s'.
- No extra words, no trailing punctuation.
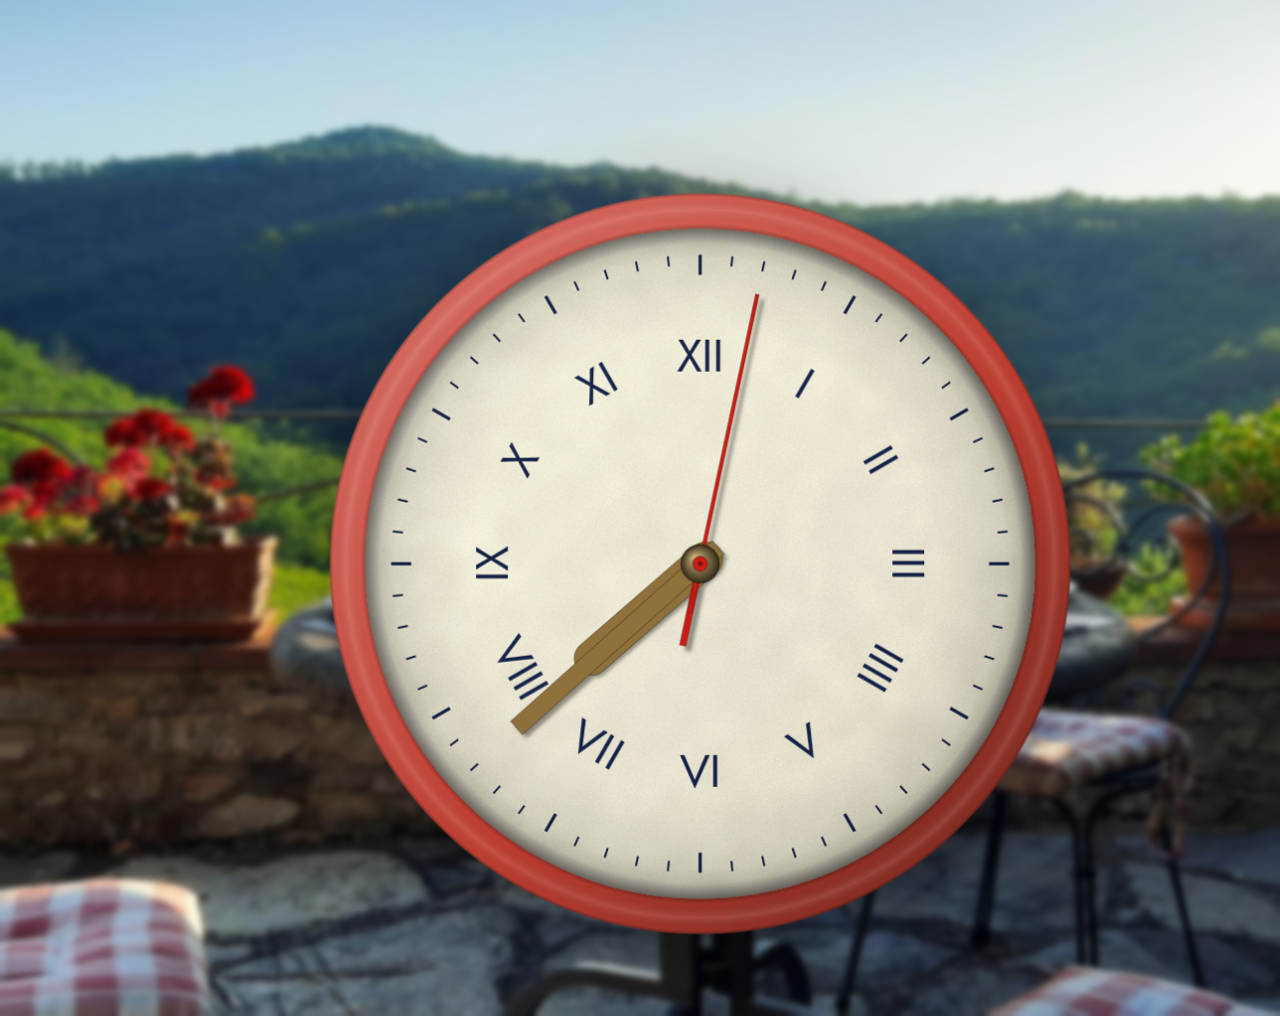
7 h 38 min 02 s
